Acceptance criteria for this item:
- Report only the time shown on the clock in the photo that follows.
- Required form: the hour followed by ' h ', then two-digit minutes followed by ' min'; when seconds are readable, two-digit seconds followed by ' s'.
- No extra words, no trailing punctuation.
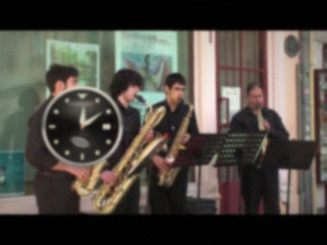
12 h 09 min
